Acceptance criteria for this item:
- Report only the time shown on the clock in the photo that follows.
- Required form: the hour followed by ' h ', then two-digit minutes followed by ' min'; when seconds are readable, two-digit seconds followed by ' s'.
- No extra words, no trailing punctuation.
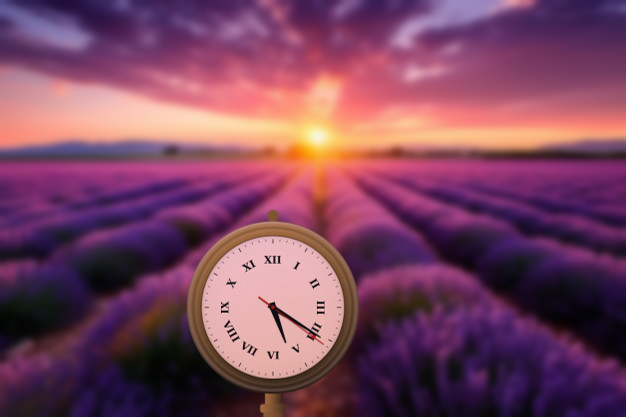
5 h 20 min 21 s
